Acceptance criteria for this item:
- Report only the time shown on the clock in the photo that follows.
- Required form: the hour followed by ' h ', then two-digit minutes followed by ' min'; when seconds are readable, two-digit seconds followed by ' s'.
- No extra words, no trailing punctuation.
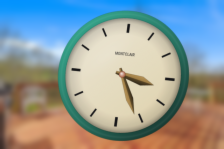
3 h 26 min
